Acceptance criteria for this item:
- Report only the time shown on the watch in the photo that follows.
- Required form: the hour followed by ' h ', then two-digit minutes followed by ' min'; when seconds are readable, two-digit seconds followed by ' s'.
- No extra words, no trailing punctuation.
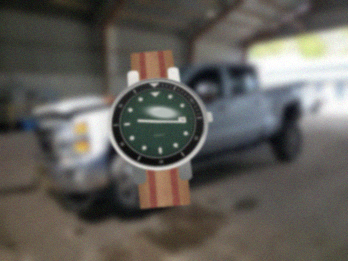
9 h 16 min
